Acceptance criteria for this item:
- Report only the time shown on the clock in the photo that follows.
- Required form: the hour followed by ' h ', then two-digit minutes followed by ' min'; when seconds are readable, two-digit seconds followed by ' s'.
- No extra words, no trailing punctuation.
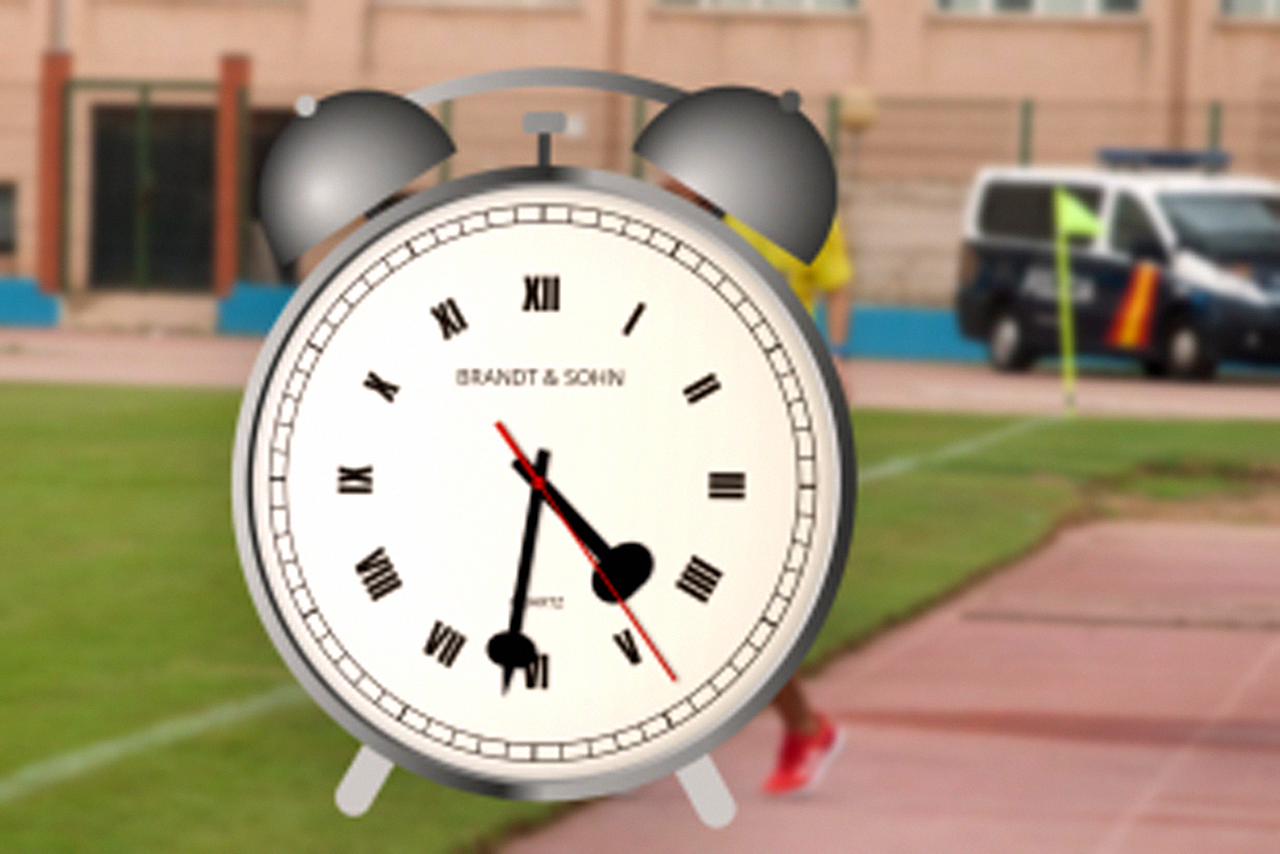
4 h 31 min 24 s
